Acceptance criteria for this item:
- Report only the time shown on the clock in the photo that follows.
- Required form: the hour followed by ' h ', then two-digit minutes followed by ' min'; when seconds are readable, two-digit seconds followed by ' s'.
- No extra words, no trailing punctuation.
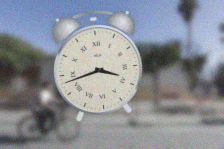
3 h 43 min
